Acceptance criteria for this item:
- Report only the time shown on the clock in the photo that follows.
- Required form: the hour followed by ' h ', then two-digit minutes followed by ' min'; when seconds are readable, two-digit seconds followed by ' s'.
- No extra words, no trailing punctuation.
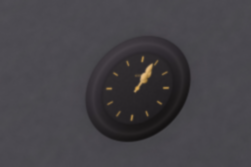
1 h 04 min
